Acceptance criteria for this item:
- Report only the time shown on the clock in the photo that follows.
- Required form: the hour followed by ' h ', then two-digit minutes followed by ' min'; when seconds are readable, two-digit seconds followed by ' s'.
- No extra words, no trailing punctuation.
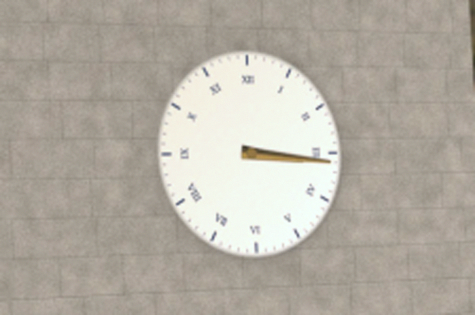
3 h 16 min
